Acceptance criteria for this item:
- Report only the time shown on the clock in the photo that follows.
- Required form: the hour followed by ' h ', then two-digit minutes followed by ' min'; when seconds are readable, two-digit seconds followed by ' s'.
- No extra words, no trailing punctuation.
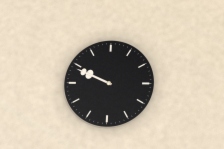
9 h 49 min
